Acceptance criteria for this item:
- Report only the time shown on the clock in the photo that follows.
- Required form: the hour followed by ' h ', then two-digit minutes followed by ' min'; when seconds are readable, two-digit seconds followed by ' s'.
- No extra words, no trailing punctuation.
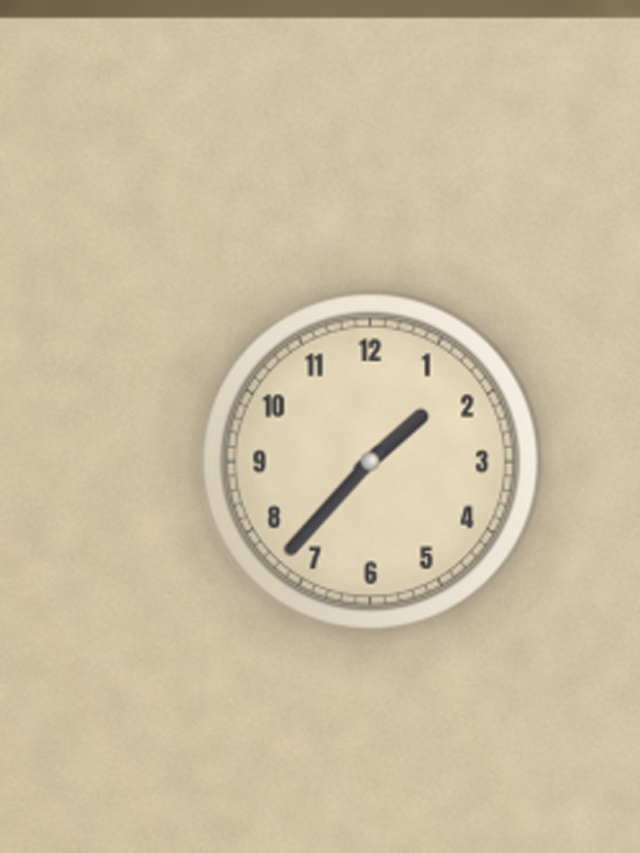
1 h 37 min
